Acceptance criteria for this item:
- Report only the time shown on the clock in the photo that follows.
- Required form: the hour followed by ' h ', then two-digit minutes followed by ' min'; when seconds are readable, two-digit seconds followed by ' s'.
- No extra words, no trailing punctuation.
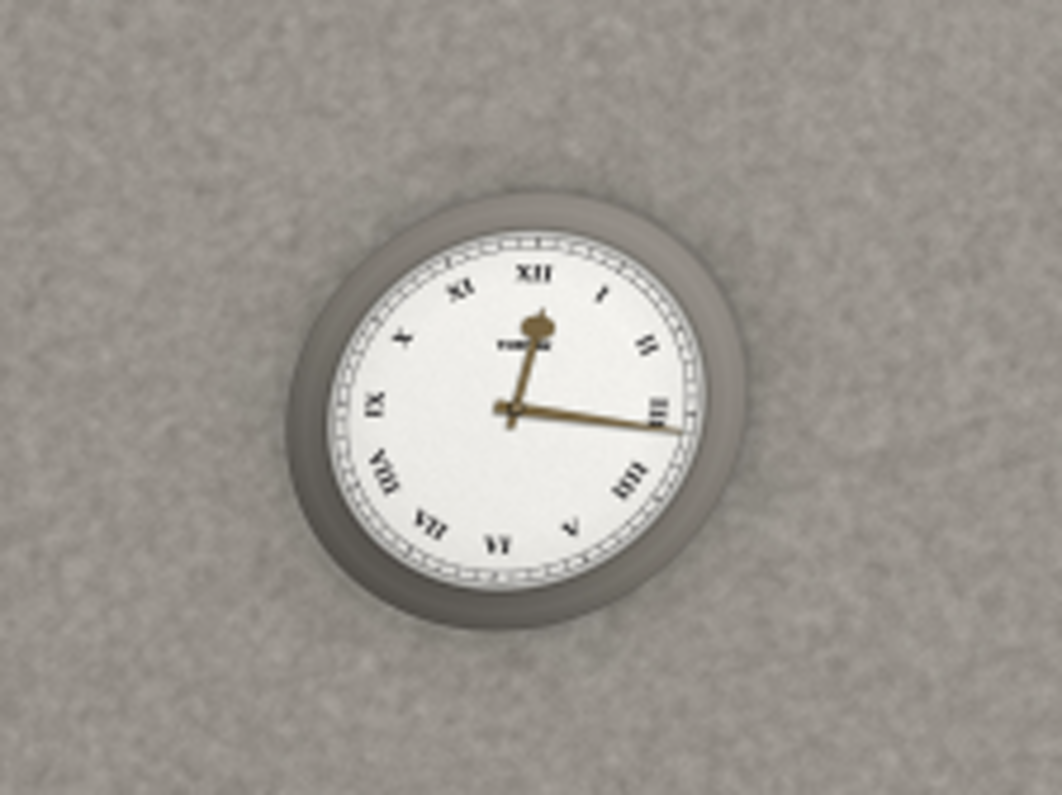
12 h 16 min
